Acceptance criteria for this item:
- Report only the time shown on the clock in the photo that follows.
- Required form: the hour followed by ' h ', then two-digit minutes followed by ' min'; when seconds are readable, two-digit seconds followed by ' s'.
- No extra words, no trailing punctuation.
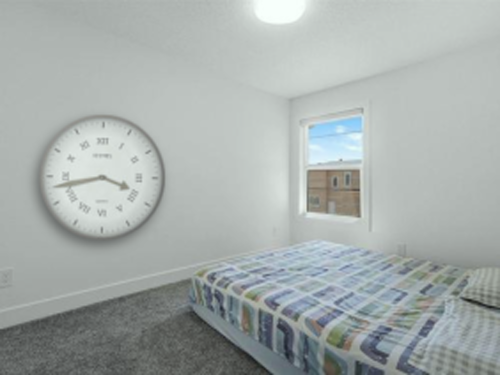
3 h 43 min
